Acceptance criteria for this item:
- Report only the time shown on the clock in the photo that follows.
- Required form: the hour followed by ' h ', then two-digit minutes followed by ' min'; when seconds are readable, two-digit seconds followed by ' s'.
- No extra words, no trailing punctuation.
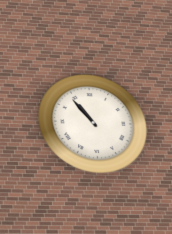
10 h 54 min
